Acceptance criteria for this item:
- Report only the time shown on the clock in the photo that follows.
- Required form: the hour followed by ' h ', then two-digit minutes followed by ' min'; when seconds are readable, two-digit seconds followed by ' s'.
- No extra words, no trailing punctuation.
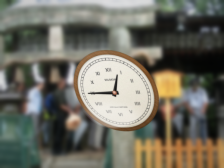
12 h 45 min
